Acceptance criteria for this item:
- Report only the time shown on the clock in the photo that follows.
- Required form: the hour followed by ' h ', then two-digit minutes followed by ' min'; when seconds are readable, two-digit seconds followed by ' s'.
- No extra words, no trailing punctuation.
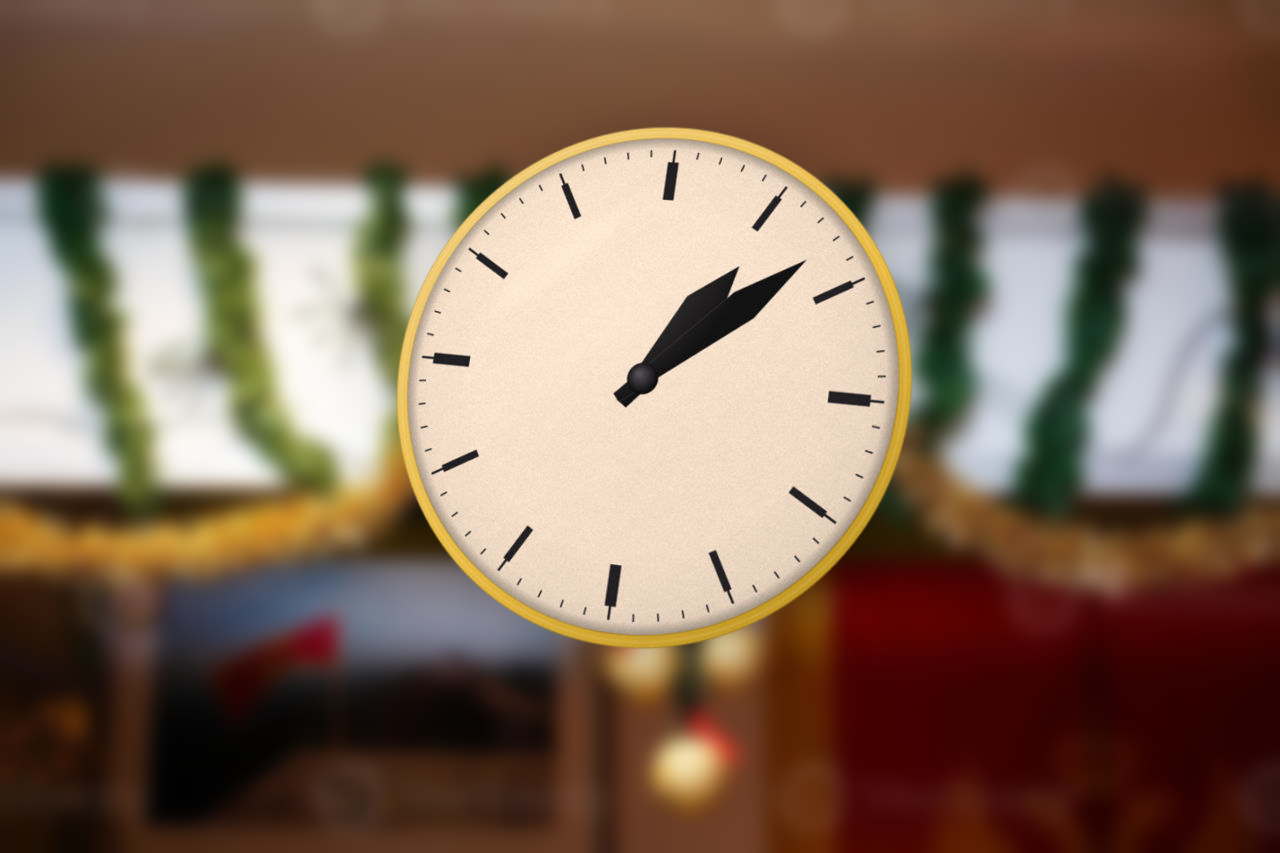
1 h 08 min
